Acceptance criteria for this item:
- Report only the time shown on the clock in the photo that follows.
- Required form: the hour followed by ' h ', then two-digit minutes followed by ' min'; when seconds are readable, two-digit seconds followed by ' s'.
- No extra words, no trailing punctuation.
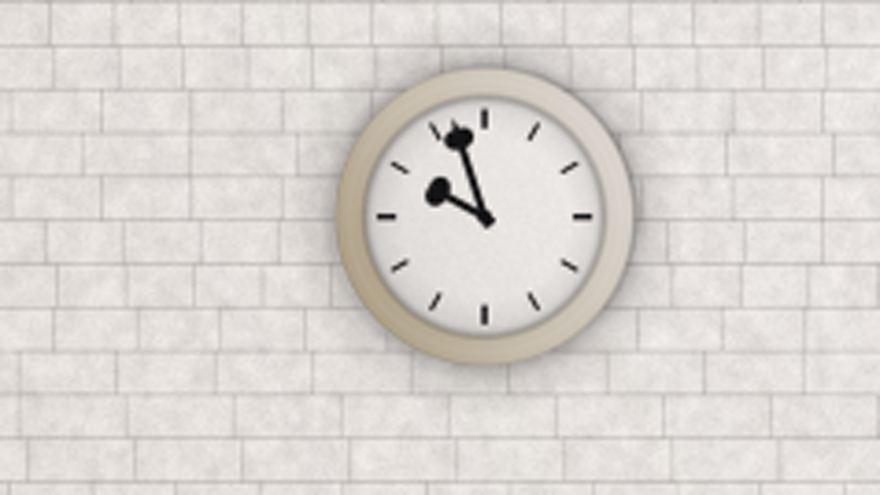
9 h 57 min
